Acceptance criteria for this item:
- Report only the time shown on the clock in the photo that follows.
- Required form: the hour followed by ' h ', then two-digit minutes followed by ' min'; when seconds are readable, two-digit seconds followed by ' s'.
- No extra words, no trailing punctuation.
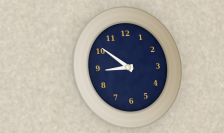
8 h 51 min
